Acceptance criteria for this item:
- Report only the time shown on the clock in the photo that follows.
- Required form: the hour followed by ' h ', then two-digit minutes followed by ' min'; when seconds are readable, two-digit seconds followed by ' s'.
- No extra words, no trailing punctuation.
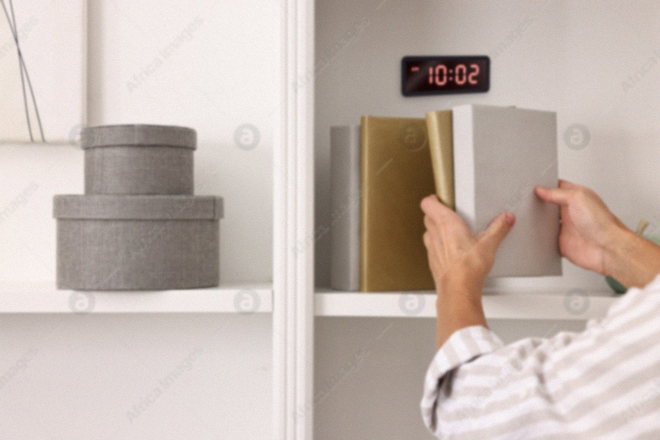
10 h 02 min
